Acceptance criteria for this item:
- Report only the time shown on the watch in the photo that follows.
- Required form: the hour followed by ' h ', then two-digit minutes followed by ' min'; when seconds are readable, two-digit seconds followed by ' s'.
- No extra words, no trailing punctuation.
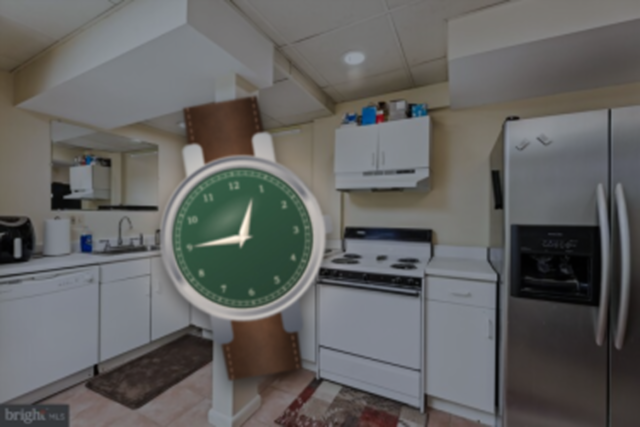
12 h 45 min
